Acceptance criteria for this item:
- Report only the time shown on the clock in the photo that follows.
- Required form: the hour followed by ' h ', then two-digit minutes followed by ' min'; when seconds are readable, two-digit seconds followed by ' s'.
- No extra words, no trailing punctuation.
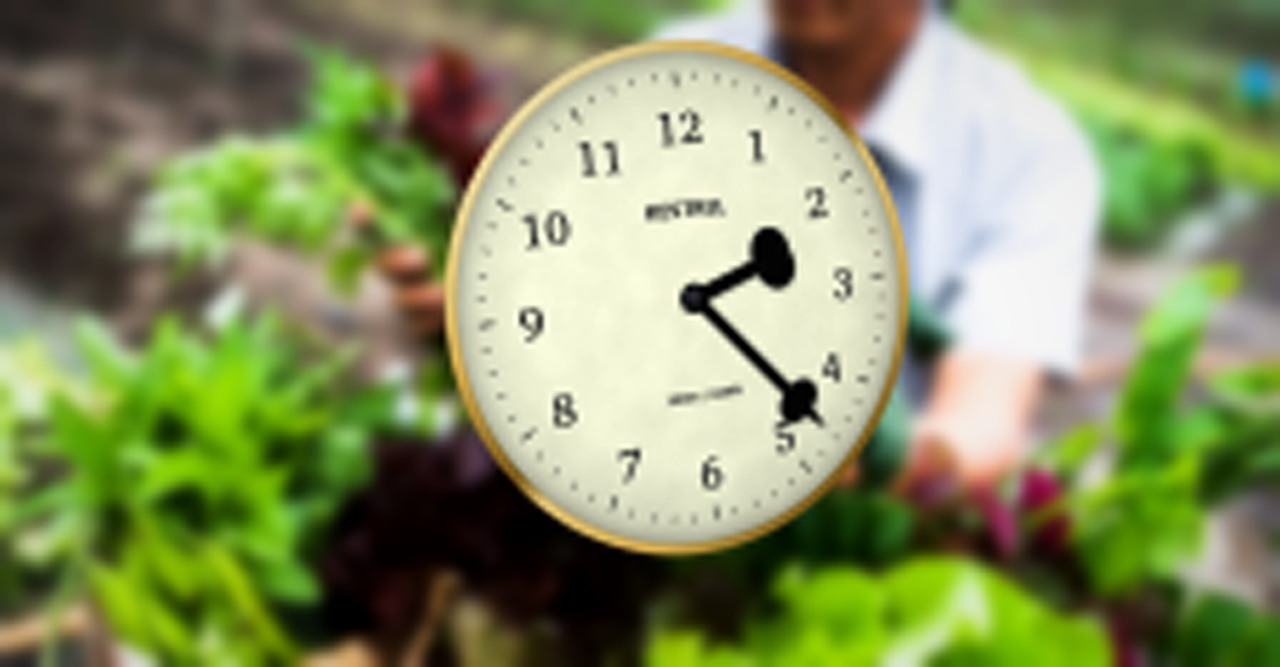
2 h 23 min
